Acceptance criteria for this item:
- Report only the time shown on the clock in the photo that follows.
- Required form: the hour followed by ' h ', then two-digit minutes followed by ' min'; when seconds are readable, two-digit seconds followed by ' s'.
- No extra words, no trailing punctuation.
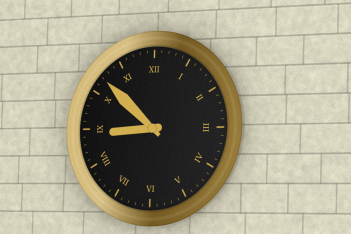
8 h 52 min
